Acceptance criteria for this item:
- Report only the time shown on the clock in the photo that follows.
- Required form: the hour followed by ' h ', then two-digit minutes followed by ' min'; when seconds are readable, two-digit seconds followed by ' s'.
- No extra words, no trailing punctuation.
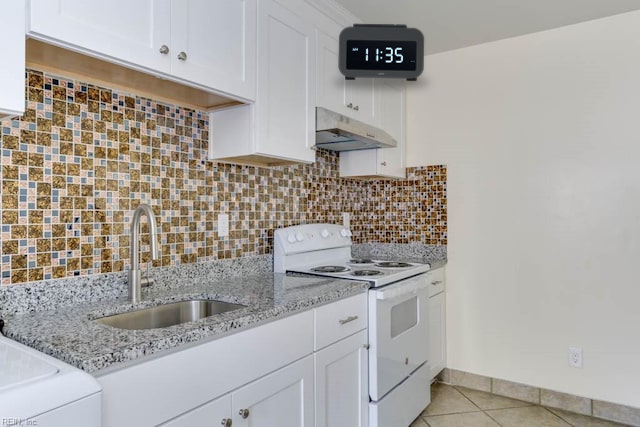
11 h 35 min
